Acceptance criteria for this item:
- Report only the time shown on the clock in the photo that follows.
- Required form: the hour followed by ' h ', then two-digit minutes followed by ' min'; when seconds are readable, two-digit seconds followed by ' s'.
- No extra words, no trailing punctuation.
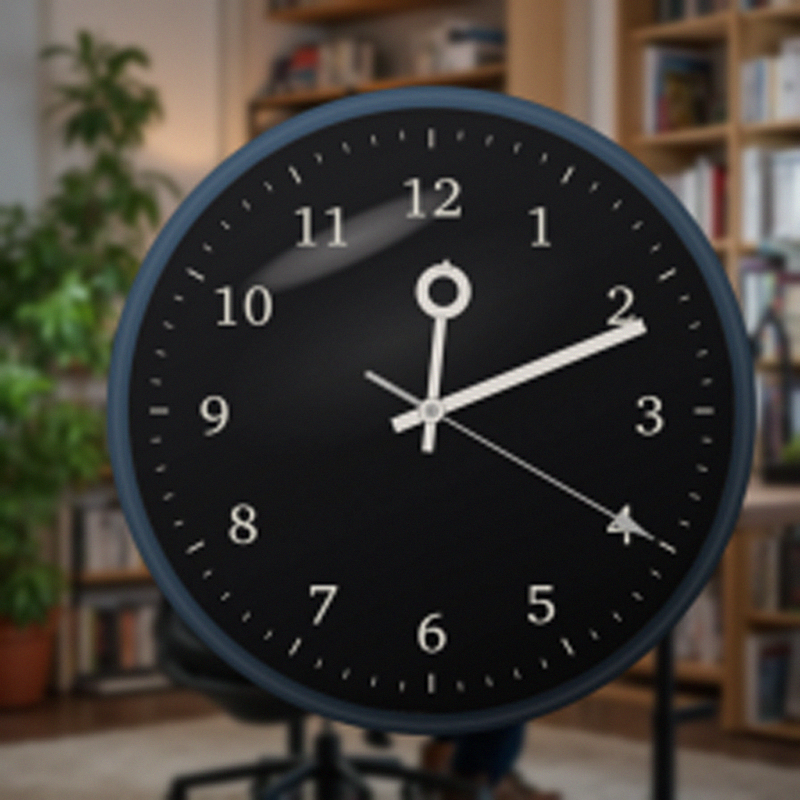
12 h 11 min 20 s
